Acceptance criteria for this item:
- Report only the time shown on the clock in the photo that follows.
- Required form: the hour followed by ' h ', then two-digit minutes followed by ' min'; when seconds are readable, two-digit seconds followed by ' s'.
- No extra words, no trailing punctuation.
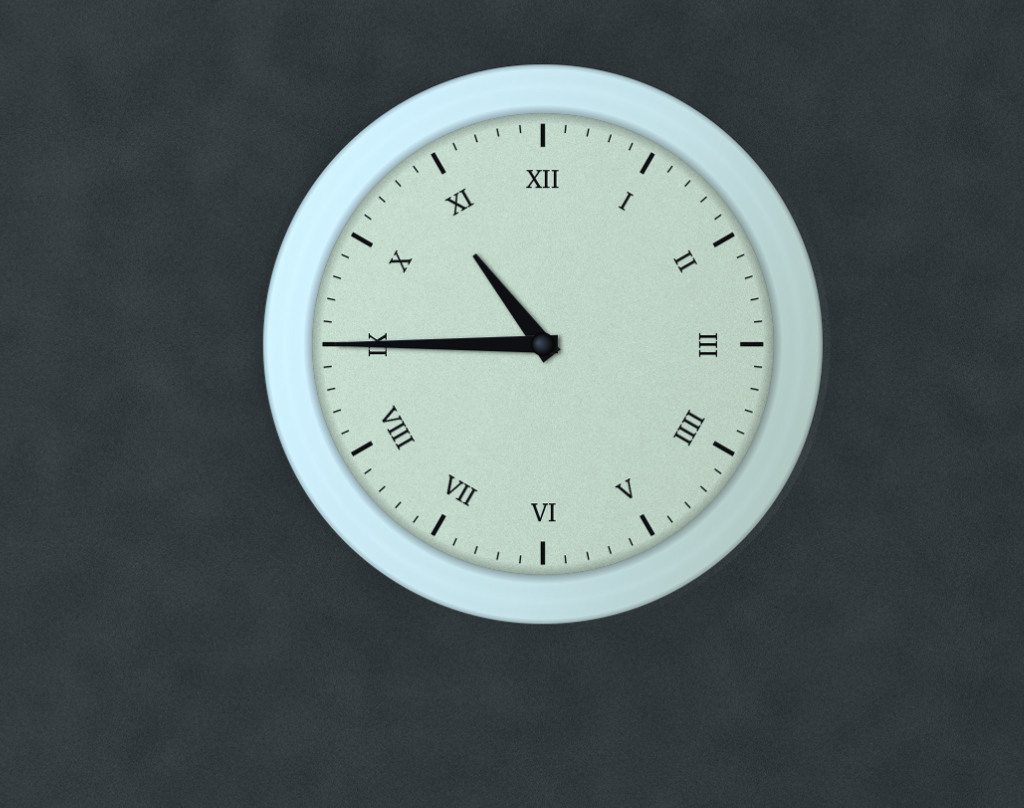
10 h 45 min
